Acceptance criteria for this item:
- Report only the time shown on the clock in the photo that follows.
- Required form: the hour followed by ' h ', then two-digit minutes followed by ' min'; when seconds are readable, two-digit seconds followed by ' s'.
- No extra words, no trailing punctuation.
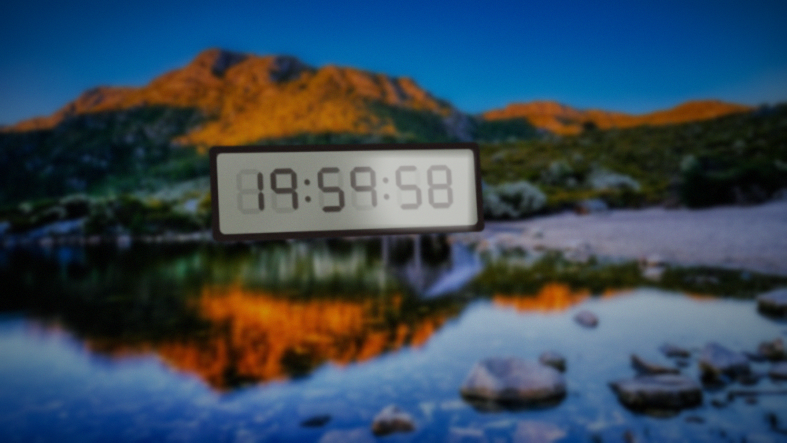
19 h 59 min 58 s
